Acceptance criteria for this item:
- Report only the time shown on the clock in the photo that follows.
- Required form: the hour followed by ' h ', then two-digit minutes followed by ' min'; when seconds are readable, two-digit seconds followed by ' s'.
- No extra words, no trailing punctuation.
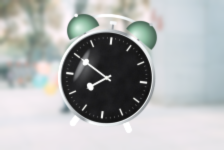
7 h 50 min
